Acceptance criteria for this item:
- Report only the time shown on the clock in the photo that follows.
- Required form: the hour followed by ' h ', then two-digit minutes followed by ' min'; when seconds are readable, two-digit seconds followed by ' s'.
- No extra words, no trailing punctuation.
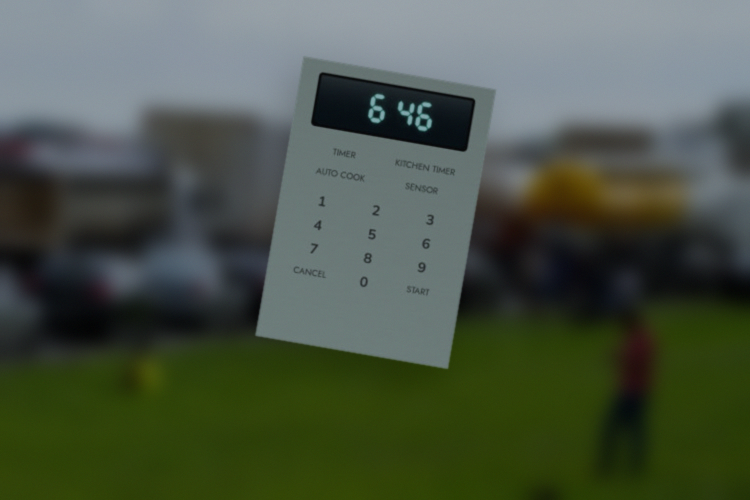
6 h 46 min
